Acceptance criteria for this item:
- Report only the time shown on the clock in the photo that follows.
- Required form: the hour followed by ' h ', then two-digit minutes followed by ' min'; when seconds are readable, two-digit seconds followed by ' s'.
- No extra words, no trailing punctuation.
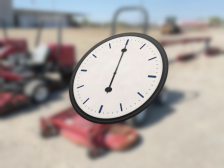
6 h 00 min
